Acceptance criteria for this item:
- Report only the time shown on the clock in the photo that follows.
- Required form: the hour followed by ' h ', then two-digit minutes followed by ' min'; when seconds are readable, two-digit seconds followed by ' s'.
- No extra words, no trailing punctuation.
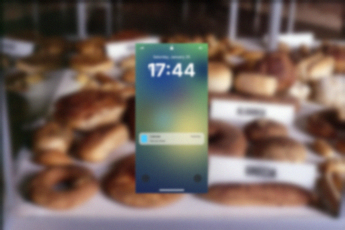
17 h 44 min
